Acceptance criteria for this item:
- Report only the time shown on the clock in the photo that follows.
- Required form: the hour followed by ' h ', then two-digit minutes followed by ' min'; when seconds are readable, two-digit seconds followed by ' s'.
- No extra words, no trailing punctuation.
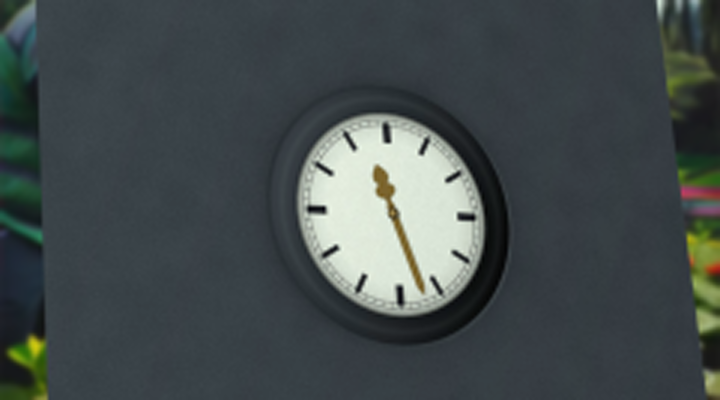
11 h 27 min
